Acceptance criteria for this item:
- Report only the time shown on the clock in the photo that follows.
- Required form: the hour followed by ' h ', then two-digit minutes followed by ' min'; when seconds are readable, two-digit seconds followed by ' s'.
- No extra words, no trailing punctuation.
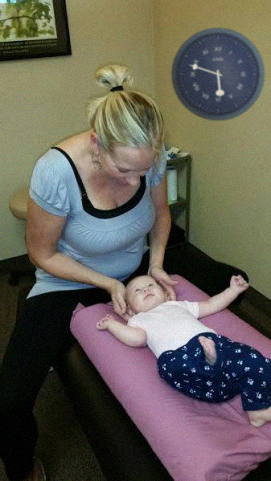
5 h 48 min
